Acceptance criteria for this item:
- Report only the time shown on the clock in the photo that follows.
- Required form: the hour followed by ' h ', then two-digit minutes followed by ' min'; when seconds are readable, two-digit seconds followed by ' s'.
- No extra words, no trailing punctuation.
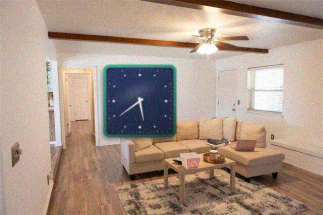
5 h 39 min
